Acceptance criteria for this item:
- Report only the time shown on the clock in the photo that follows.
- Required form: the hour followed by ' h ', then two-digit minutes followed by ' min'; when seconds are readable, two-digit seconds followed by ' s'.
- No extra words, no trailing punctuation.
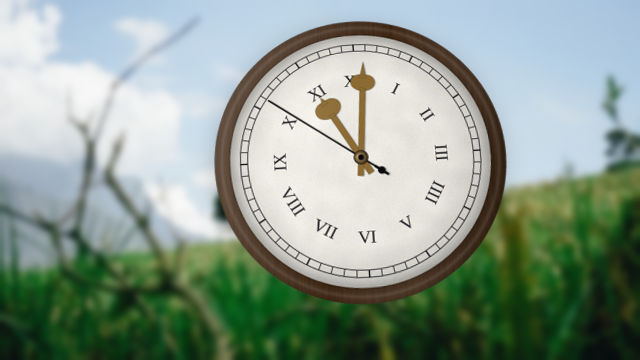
11 h 00 min 51 s
